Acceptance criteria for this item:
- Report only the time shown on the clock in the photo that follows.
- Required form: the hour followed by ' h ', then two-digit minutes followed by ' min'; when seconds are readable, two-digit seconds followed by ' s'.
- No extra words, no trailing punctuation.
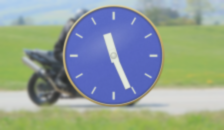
11 h 26 min
